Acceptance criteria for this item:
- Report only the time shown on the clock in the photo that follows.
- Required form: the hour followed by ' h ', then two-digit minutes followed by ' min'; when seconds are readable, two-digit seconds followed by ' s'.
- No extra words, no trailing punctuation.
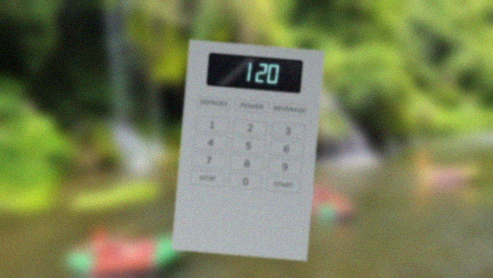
1 h 20 min
